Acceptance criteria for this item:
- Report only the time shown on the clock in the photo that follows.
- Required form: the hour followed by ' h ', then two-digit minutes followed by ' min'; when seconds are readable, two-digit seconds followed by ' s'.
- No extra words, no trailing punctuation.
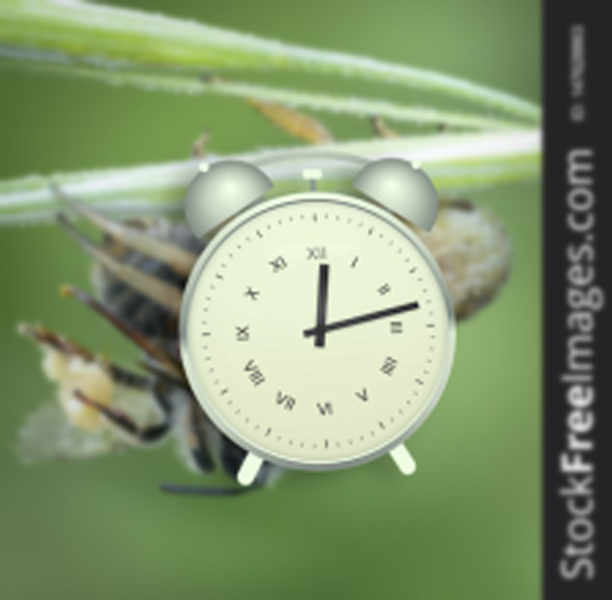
12 h 13 min
